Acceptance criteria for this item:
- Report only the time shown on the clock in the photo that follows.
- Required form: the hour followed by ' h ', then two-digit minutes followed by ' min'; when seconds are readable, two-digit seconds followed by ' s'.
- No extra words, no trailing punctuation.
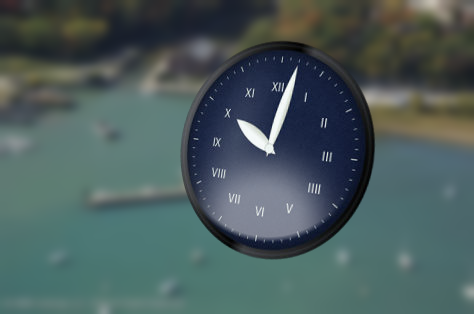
10 h 02 min
